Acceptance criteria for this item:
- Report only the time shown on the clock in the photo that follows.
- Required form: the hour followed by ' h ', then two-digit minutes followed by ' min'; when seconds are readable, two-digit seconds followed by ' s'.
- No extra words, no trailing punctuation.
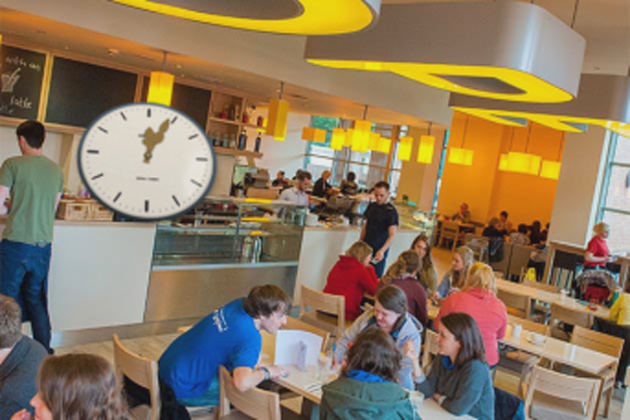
12 h 04 min
